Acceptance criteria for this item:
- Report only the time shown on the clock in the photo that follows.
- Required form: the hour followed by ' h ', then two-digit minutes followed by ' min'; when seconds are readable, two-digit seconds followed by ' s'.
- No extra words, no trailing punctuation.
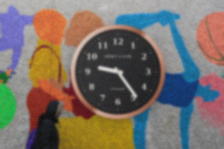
9 h 24 min
